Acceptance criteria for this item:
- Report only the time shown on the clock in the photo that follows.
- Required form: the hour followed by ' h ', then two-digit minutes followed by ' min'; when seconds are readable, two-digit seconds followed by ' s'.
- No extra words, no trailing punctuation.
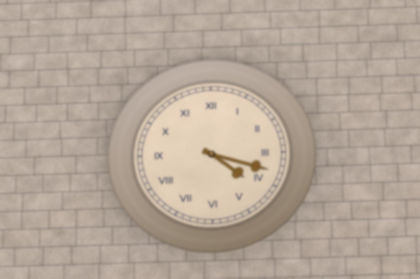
4 h 18 min
